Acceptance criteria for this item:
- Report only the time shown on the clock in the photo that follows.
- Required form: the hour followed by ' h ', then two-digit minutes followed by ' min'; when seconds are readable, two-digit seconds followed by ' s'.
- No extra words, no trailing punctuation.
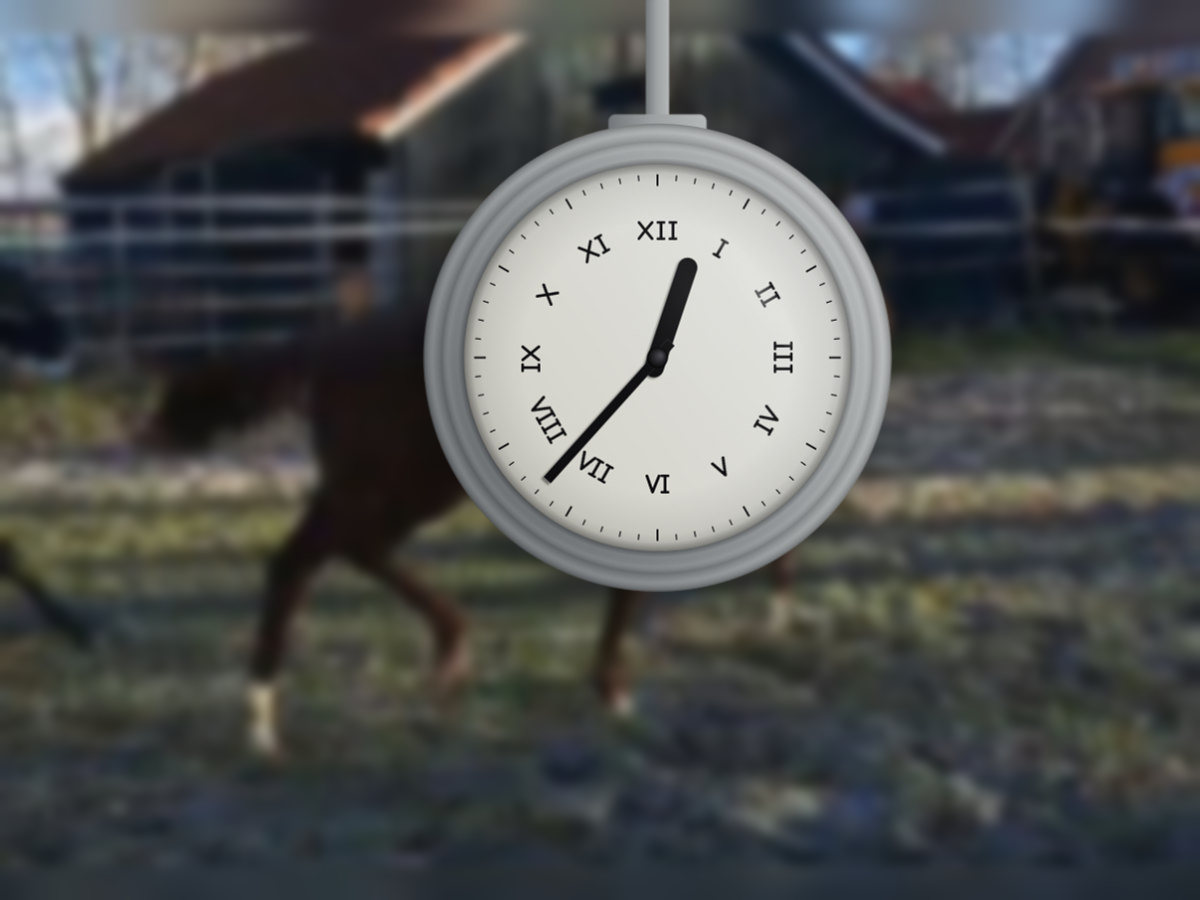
12 h 37 min
